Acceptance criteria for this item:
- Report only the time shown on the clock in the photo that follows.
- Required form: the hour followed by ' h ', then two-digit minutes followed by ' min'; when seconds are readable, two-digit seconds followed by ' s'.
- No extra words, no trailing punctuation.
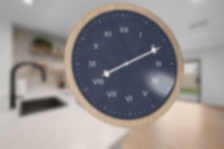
8 h 11 min
